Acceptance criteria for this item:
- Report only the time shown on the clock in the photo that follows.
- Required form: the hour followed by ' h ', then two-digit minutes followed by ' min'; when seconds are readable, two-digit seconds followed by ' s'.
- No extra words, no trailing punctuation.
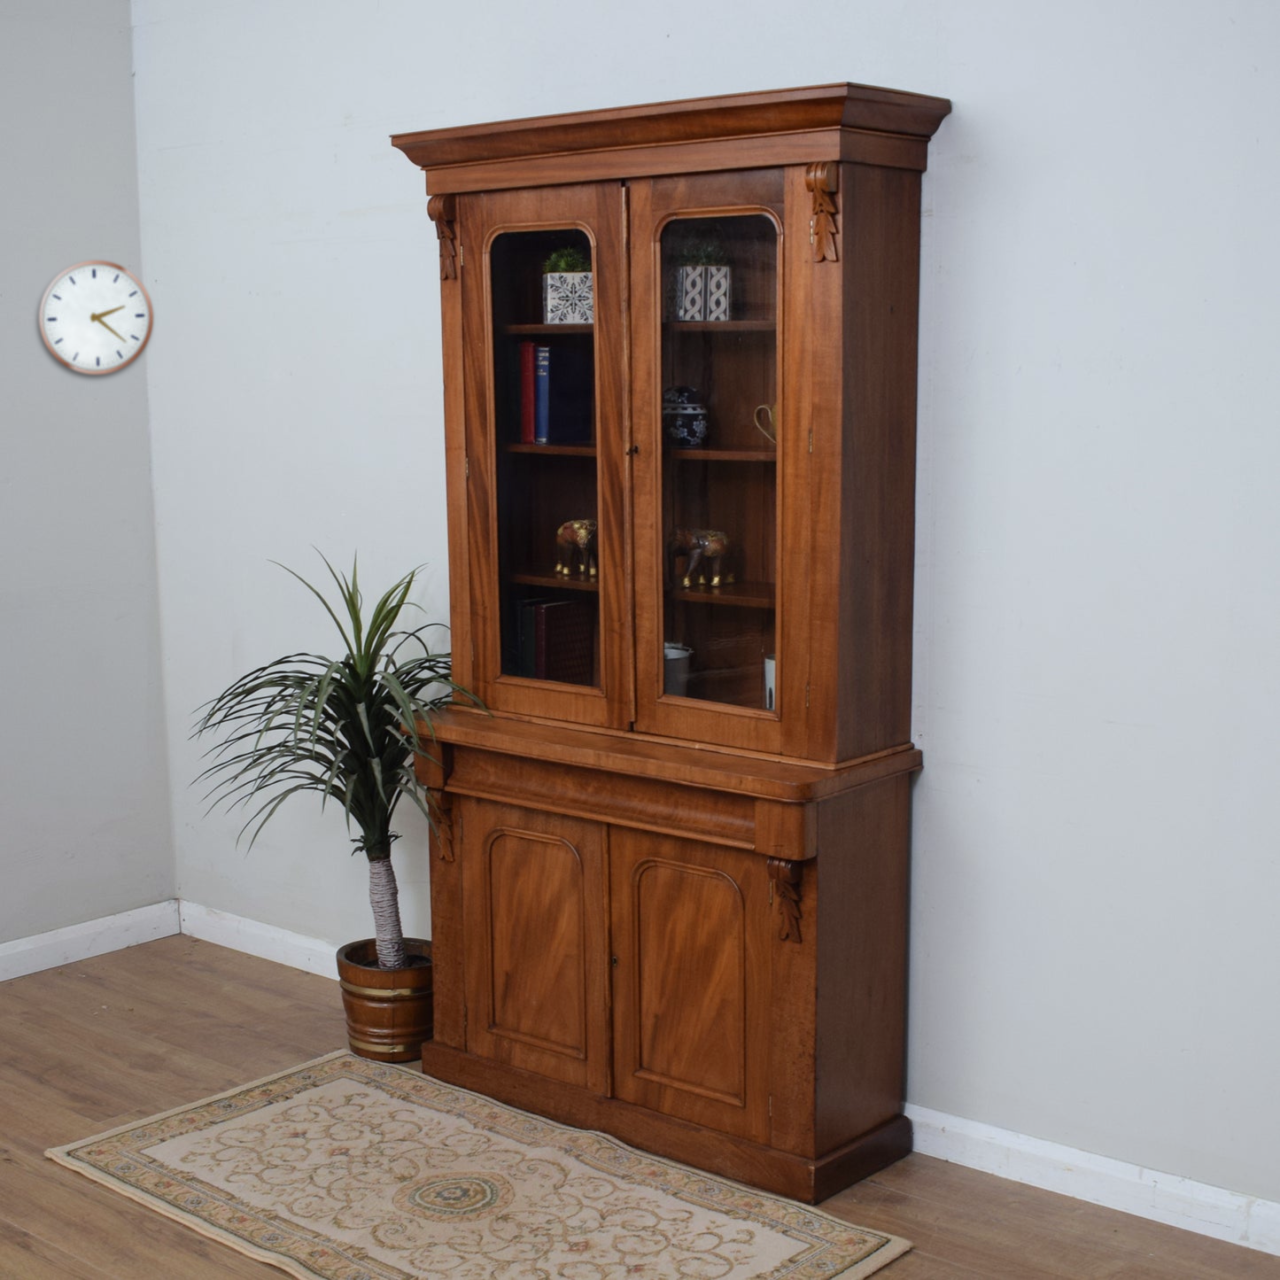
2 h 22 min
